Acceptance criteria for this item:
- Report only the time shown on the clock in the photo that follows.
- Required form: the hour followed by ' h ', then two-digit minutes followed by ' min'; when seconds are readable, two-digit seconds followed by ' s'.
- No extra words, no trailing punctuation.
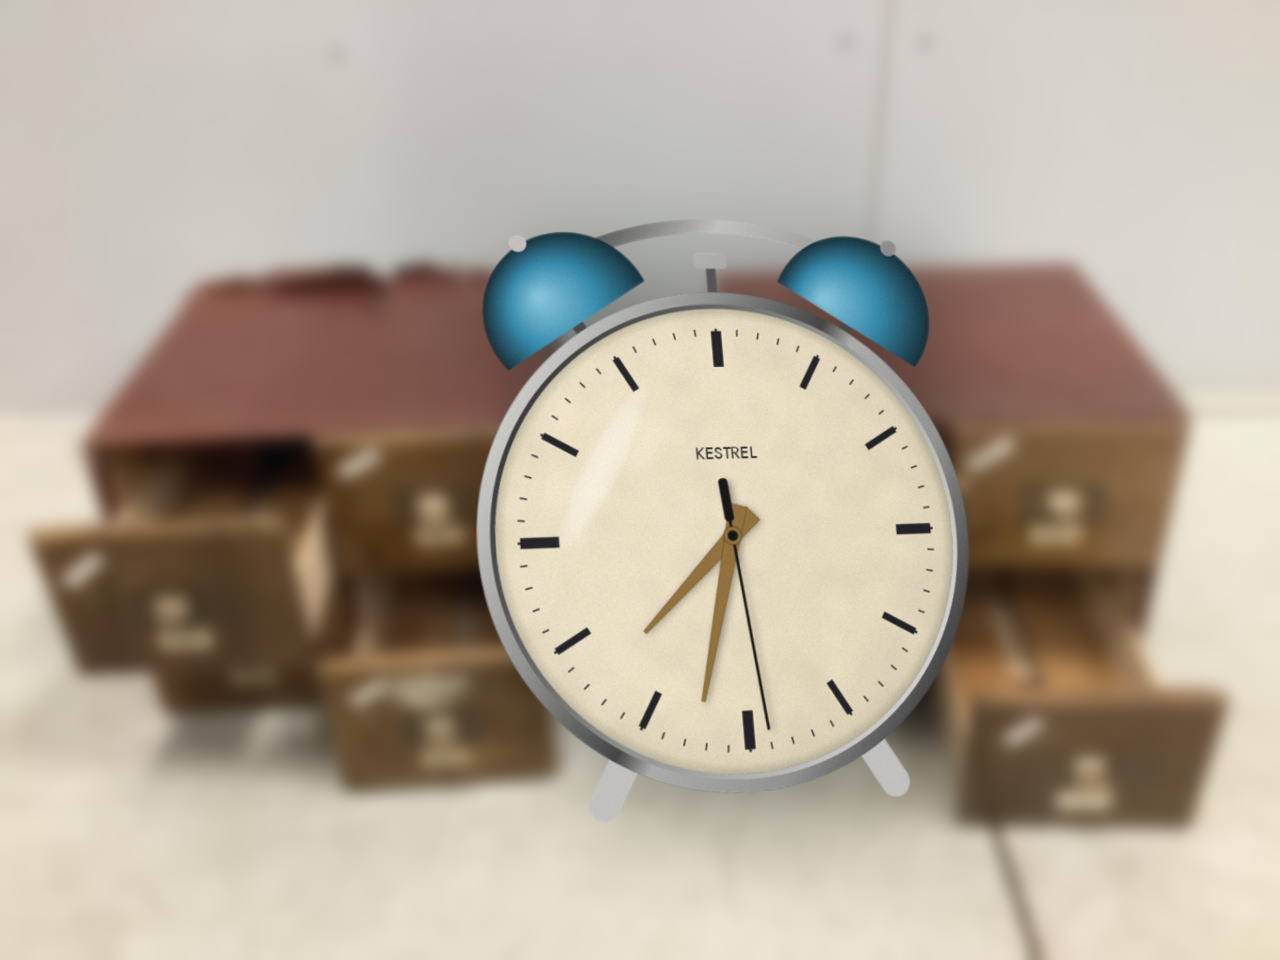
7 h 32 min 29 s
